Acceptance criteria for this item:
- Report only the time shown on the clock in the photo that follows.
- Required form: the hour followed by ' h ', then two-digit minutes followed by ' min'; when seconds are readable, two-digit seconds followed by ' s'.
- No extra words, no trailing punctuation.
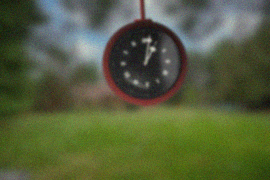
1 h 02 min
